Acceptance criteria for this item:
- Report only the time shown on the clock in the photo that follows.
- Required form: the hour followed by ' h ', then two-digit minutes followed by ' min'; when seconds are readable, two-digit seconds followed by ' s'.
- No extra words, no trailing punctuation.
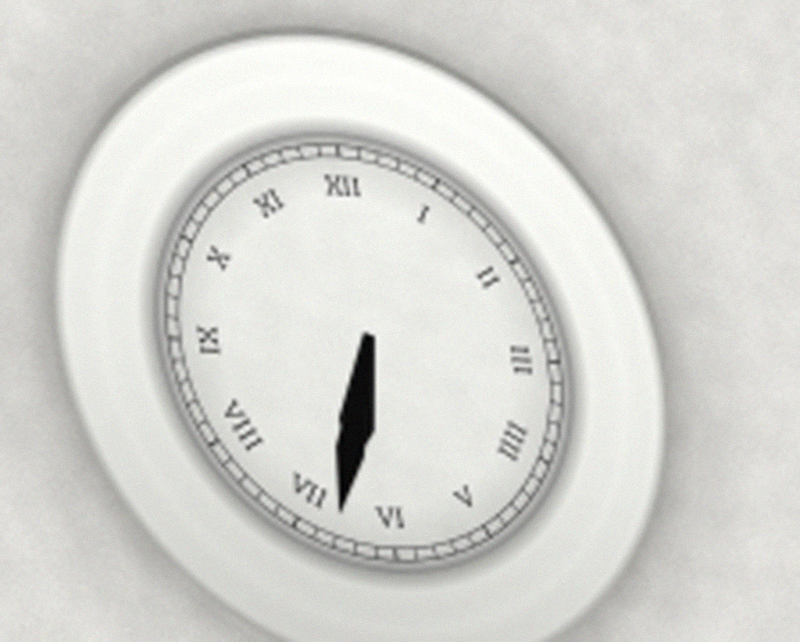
6 h 33 min
